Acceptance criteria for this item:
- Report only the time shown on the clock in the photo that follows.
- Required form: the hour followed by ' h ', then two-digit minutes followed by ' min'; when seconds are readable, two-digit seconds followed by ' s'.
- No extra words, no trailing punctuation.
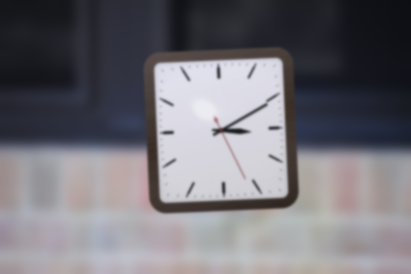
3 h 10 min 26 s
